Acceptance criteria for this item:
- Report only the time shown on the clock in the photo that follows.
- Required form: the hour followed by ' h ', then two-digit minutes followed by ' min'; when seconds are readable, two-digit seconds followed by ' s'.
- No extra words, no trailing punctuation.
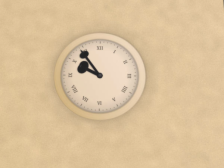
9 h 54 min
